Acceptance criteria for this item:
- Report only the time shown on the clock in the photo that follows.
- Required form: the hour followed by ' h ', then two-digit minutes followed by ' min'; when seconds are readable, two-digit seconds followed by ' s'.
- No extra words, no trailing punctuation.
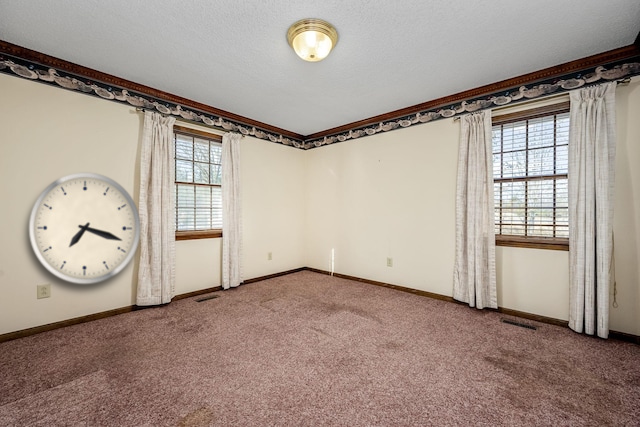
7 h 18 min
